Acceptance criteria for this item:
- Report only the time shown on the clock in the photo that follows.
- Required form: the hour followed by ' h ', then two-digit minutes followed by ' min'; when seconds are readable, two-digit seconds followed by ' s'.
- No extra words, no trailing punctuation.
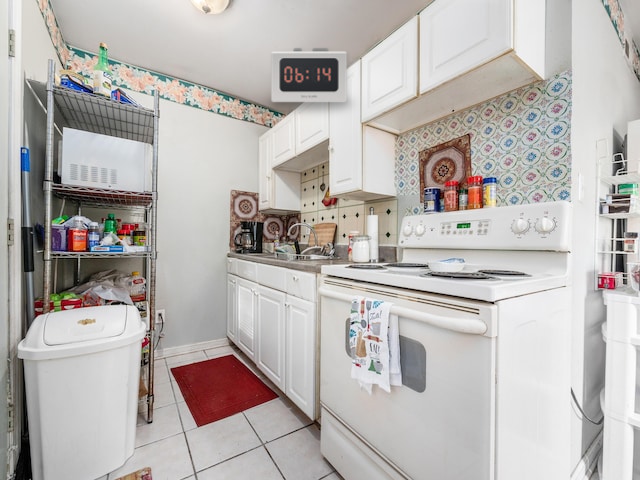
6 h 14 min
